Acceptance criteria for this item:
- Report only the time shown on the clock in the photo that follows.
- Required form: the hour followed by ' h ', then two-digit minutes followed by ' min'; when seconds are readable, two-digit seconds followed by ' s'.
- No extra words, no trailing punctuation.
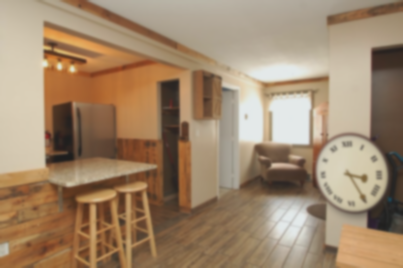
3 h 25 min
